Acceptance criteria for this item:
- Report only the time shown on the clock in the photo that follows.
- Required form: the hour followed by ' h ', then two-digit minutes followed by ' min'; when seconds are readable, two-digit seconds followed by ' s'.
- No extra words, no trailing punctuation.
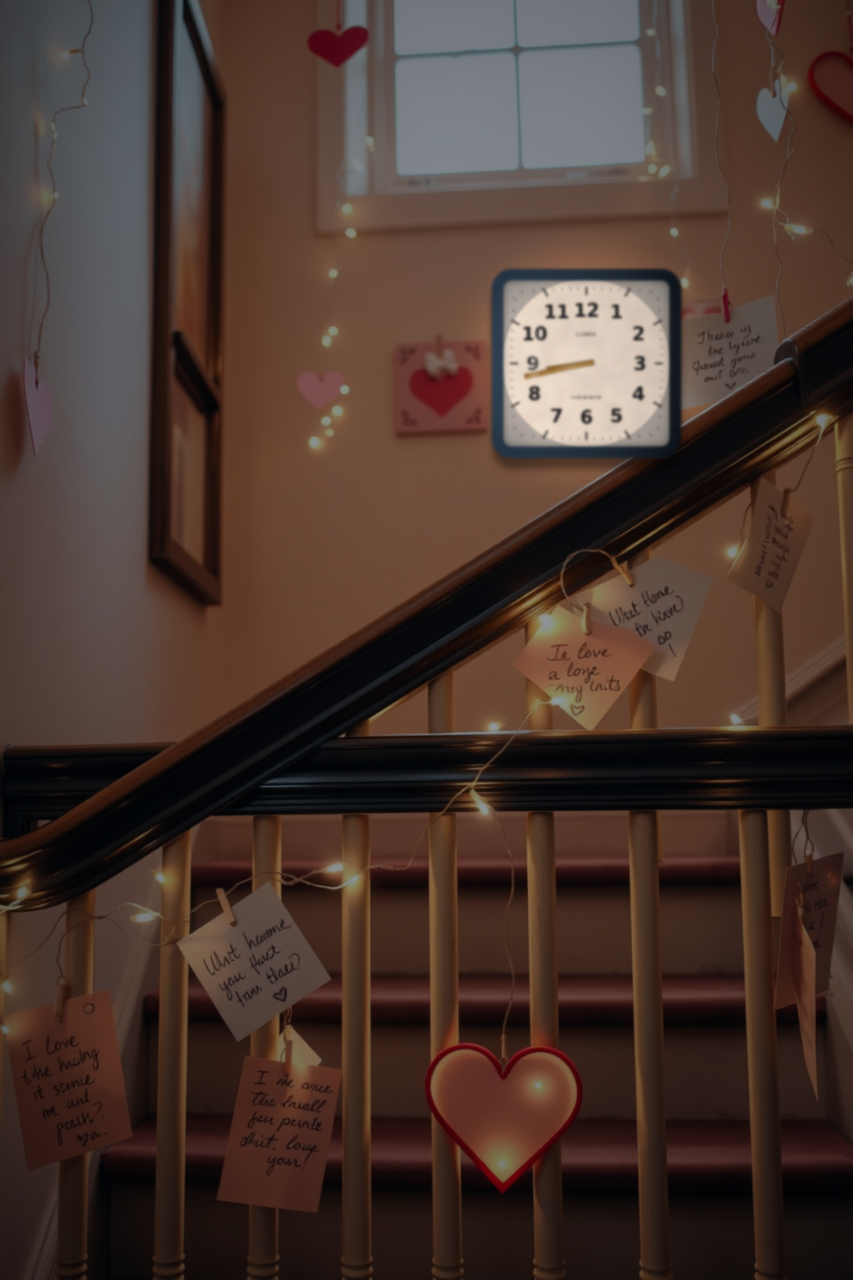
8 h 43 min
